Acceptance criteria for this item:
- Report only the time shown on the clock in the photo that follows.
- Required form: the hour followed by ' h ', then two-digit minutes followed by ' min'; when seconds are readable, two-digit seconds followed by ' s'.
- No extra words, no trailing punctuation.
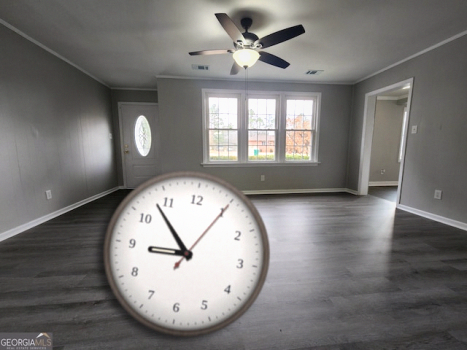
8 h 53 min 05 s
